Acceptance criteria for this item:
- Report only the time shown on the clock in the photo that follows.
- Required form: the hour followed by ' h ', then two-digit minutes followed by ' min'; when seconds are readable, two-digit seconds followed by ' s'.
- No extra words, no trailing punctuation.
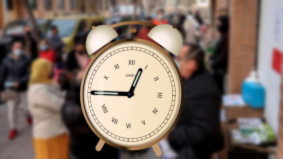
12 h 45 min
